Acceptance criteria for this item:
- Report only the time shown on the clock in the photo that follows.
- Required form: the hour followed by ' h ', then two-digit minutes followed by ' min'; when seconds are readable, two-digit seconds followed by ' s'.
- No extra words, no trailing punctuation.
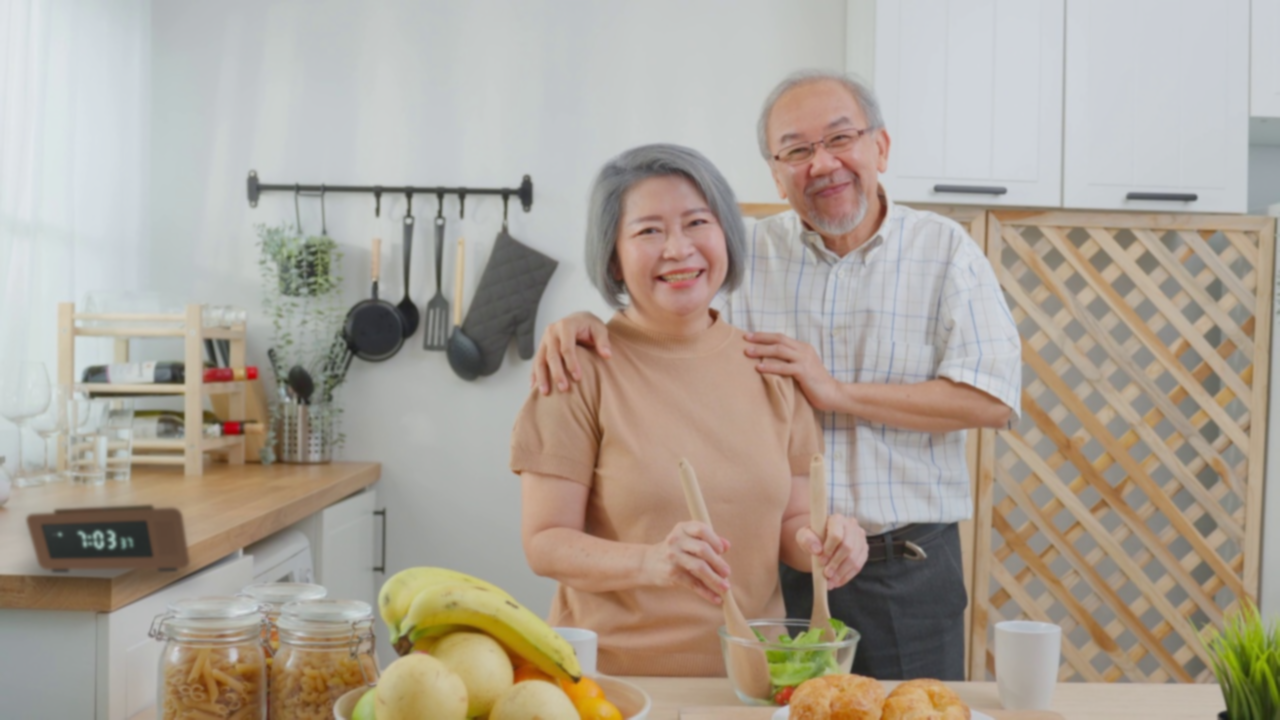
7 h 03 min
